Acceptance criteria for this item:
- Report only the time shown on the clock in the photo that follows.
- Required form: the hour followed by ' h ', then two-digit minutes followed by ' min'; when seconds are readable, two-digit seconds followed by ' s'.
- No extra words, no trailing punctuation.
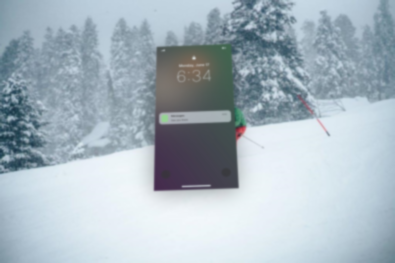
6 h 34 min
